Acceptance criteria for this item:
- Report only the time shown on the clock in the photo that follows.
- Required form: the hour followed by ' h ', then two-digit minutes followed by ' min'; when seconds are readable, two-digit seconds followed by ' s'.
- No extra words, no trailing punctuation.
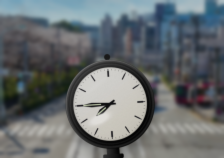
7 h 45 min
